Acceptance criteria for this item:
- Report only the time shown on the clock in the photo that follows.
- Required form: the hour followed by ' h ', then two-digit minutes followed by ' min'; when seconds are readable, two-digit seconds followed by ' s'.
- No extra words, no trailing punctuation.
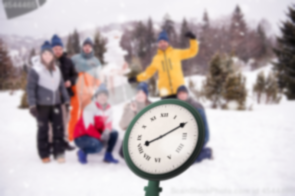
8 h 10 min
